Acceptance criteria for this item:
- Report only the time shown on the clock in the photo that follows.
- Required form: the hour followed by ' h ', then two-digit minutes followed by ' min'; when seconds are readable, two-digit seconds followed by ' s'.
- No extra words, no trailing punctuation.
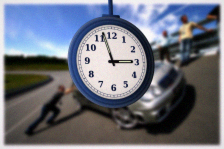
2 h 57 min
